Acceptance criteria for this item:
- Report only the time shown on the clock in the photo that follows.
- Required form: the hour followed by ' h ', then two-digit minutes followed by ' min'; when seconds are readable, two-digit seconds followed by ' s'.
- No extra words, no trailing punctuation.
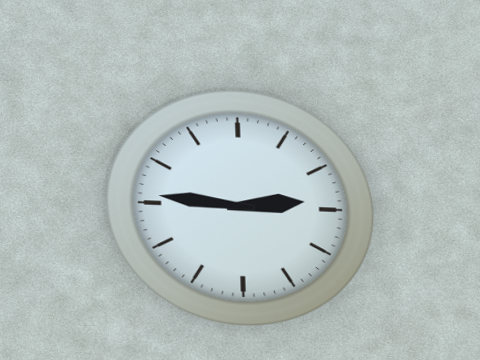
2 h 46 min
